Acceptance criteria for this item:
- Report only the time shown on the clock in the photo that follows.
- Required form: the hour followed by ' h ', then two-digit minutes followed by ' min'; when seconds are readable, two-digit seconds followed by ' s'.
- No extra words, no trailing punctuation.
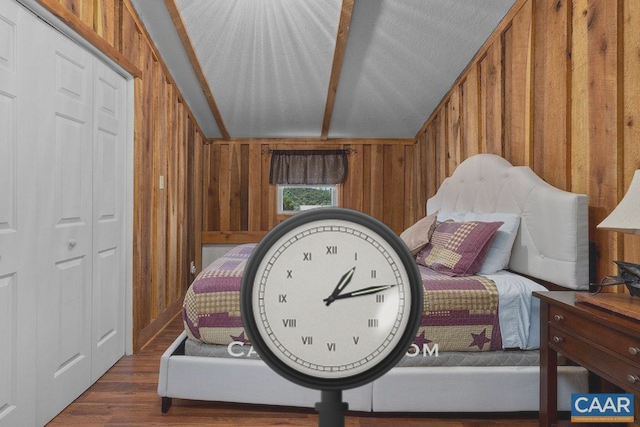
1 h 13 min
